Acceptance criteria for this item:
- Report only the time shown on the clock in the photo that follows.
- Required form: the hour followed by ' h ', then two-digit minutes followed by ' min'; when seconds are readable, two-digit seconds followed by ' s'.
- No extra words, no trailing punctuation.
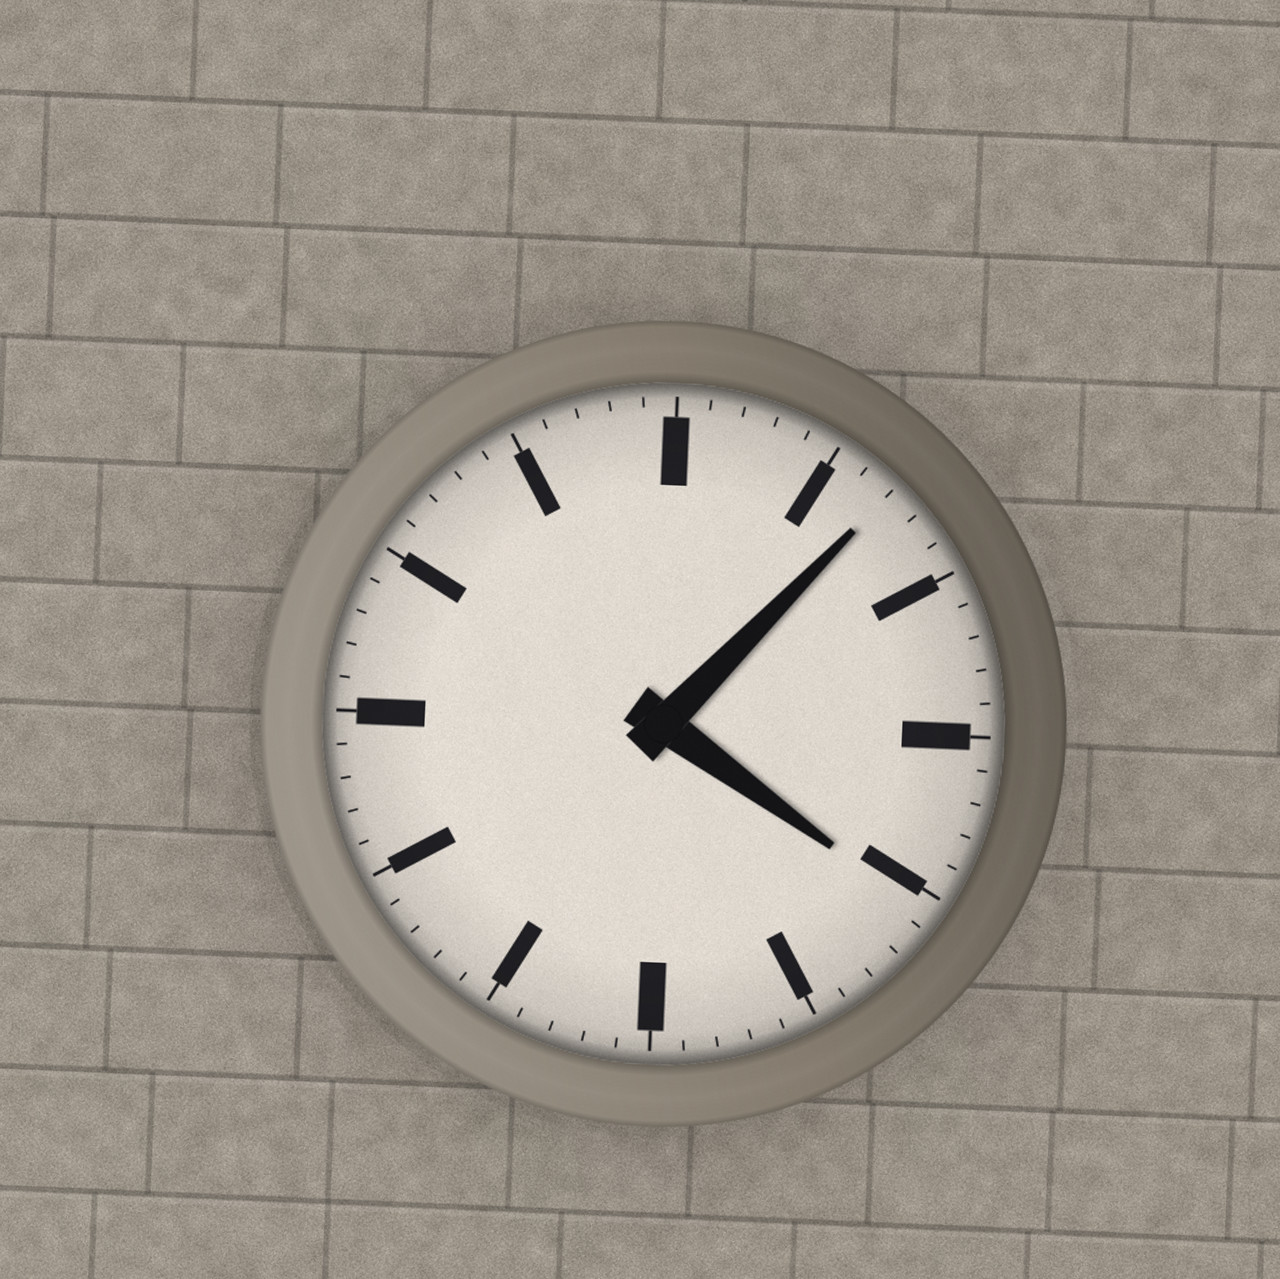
4 h 07 min
